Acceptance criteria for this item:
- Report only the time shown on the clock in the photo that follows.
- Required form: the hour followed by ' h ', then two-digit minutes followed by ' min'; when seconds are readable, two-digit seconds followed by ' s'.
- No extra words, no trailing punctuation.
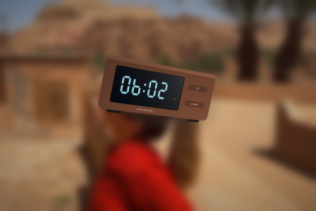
6 h 02 min
